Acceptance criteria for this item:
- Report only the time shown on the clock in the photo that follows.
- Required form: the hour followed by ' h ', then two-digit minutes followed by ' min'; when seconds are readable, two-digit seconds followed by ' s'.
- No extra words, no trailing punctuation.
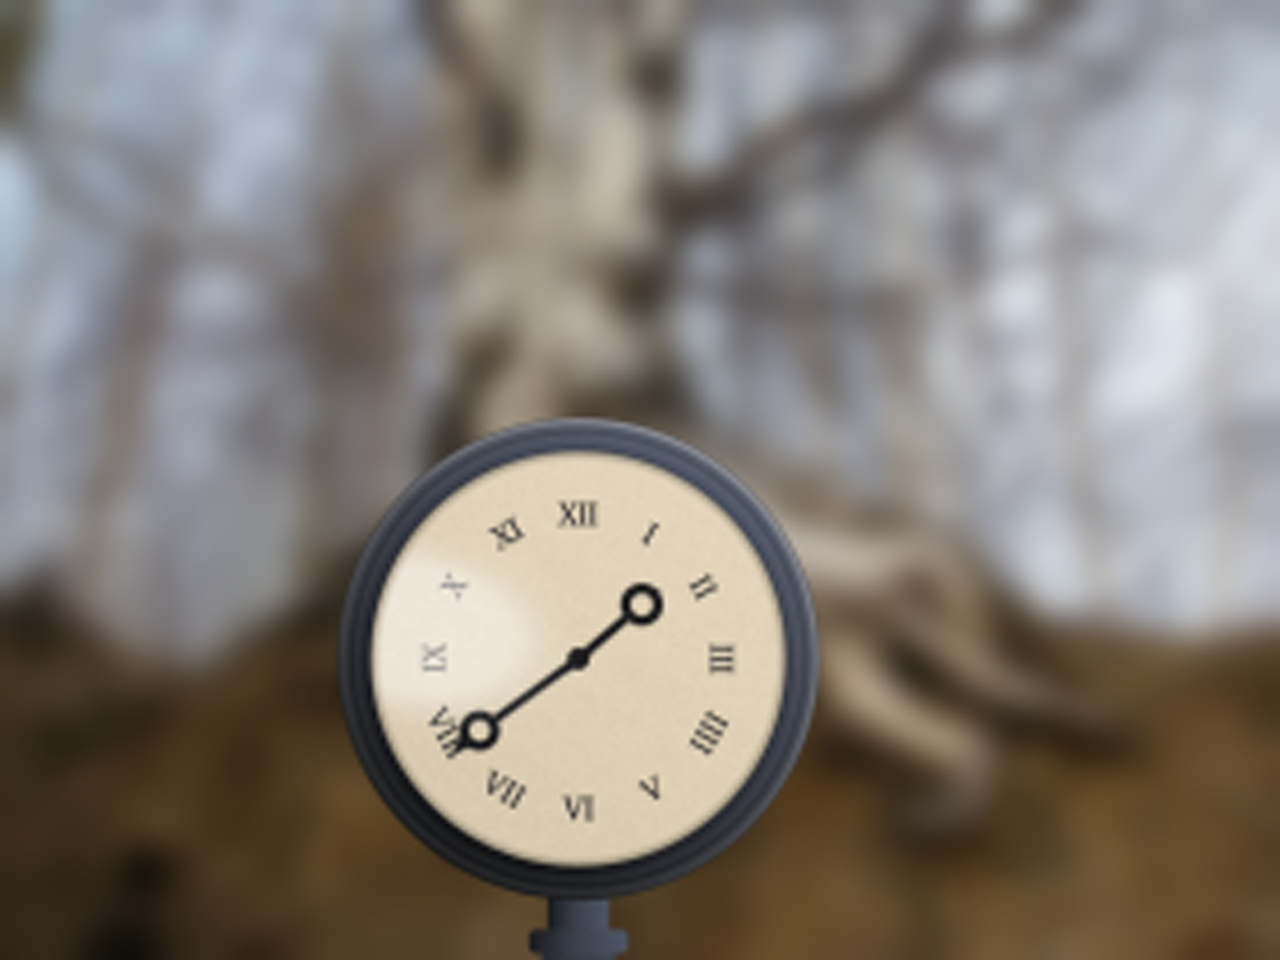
1 h 39 min
